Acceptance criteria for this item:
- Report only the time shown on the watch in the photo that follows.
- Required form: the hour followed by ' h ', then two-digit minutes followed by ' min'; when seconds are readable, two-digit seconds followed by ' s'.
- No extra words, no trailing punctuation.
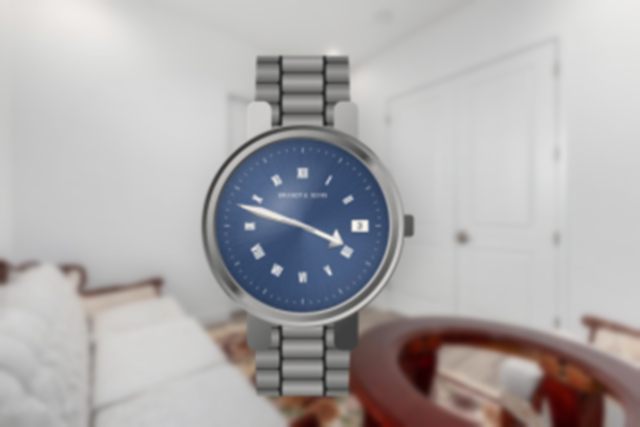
3 h 48 min
